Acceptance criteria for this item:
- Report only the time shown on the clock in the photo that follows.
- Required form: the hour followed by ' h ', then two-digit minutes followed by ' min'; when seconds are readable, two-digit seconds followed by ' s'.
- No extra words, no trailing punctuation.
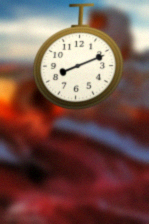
8 h 11 min
